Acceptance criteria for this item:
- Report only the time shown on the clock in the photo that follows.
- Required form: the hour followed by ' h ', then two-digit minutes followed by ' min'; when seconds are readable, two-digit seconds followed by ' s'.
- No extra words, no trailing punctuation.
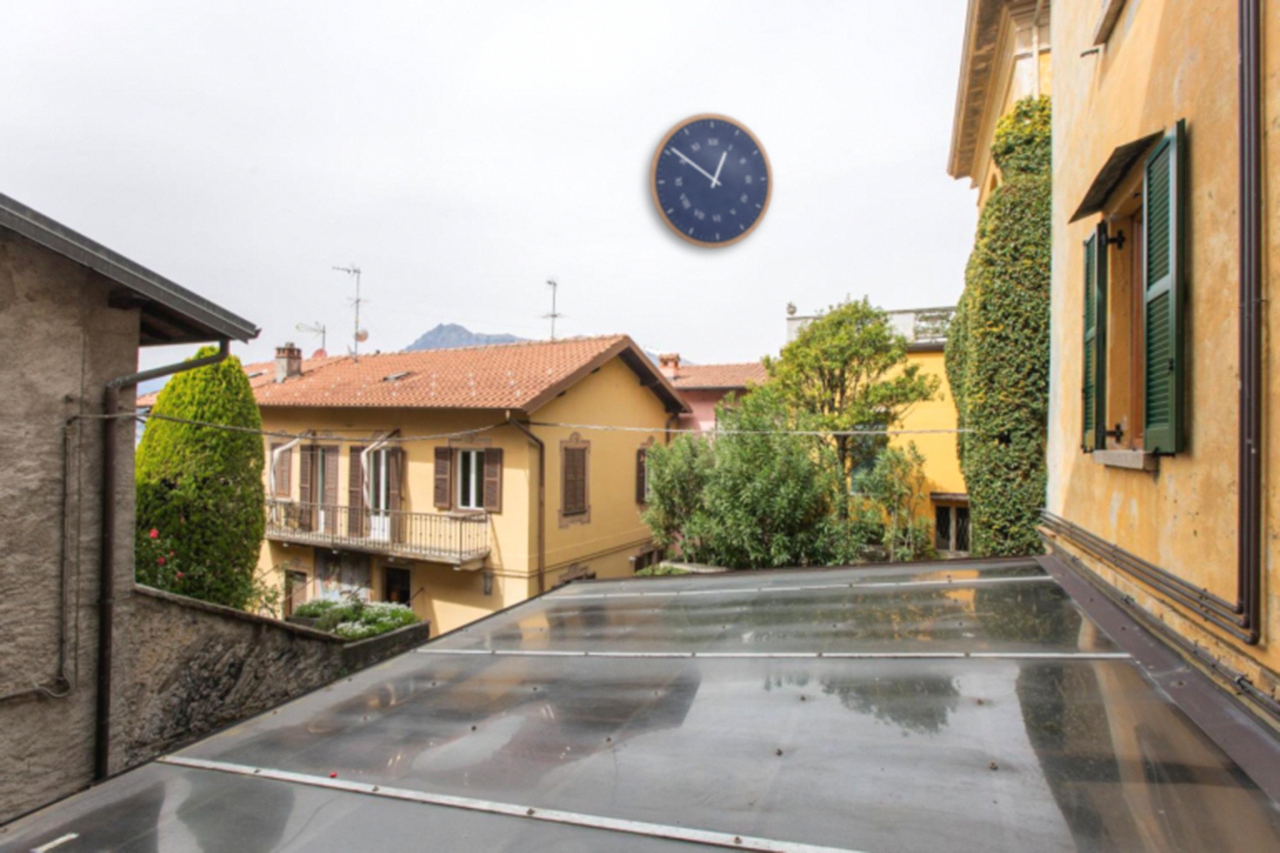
12 h 51 min
